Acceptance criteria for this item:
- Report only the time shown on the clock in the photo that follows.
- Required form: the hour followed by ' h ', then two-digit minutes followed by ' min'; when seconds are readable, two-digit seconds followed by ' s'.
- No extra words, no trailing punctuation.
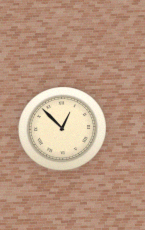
12 h 53 min
